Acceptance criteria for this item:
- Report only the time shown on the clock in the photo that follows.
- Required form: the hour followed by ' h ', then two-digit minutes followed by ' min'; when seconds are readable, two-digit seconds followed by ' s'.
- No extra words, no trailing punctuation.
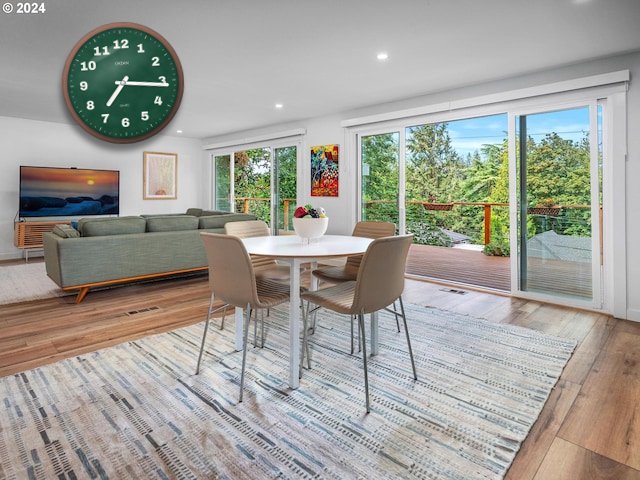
7 h 16 min
